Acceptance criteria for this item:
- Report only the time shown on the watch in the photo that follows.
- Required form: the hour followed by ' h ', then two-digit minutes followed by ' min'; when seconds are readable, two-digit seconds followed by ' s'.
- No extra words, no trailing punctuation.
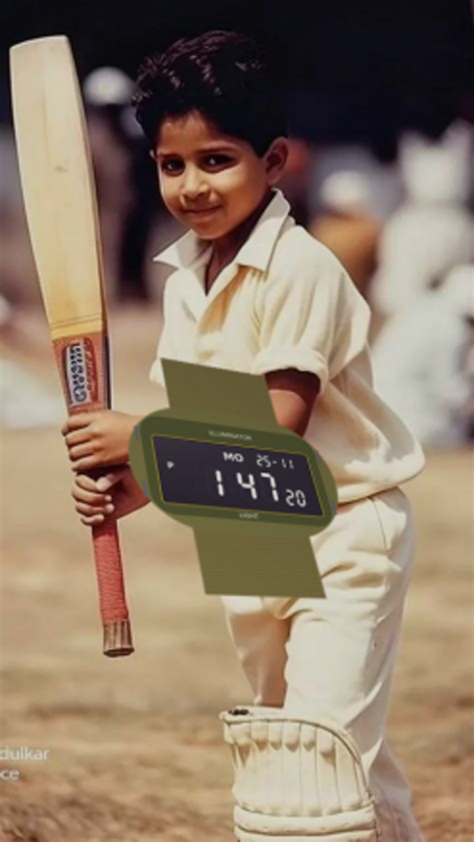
1 h 47 min 20 s
